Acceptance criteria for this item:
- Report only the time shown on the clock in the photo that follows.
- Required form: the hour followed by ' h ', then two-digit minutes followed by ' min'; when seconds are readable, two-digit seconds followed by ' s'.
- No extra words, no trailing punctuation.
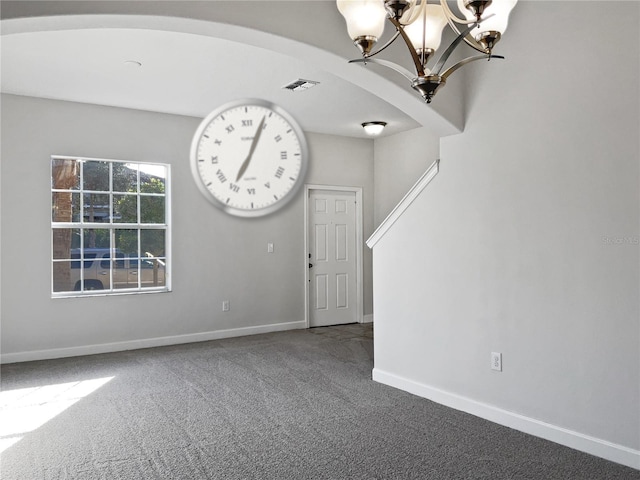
7 h 04 min
